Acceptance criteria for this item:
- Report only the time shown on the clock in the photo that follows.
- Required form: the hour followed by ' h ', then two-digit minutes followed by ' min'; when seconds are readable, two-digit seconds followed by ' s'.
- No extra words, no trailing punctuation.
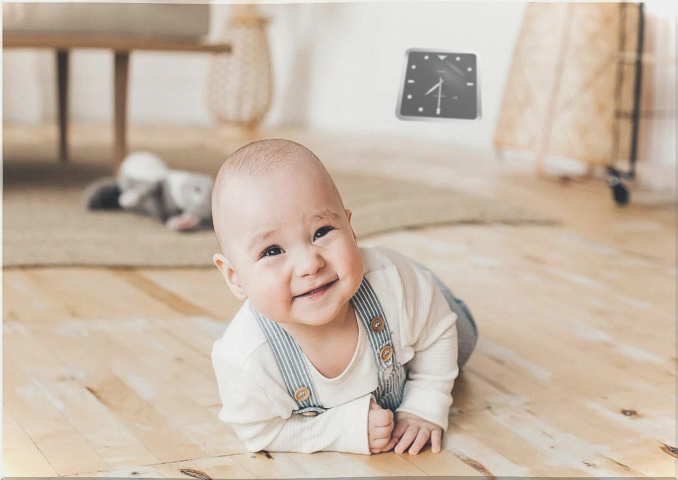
7 h 30 min
